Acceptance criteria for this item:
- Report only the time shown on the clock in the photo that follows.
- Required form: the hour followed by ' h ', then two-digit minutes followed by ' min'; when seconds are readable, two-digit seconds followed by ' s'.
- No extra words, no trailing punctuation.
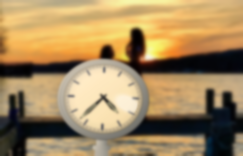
4 h 37 min
